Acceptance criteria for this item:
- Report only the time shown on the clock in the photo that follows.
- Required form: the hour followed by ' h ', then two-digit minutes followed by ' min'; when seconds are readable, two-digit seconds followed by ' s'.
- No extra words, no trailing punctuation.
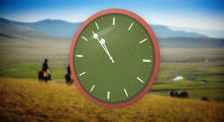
10 h 53 min
